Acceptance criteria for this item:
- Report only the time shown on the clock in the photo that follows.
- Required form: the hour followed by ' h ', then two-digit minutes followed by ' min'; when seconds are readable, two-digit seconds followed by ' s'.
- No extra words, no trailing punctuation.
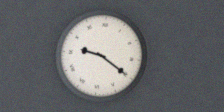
9 h 20 min
